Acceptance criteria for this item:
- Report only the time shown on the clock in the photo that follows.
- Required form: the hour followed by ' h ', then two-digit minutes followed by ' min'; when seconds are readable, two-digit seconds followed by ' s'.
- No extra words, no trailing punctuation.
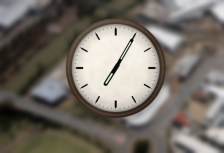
7 h 05 min
